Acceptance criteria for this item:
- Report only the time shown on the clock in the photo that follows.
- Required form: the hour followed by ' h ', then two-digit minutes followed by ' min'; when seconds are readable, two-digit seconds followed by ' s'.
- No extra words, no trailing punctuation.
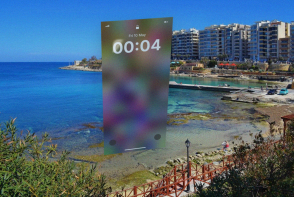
0 h 04 min
